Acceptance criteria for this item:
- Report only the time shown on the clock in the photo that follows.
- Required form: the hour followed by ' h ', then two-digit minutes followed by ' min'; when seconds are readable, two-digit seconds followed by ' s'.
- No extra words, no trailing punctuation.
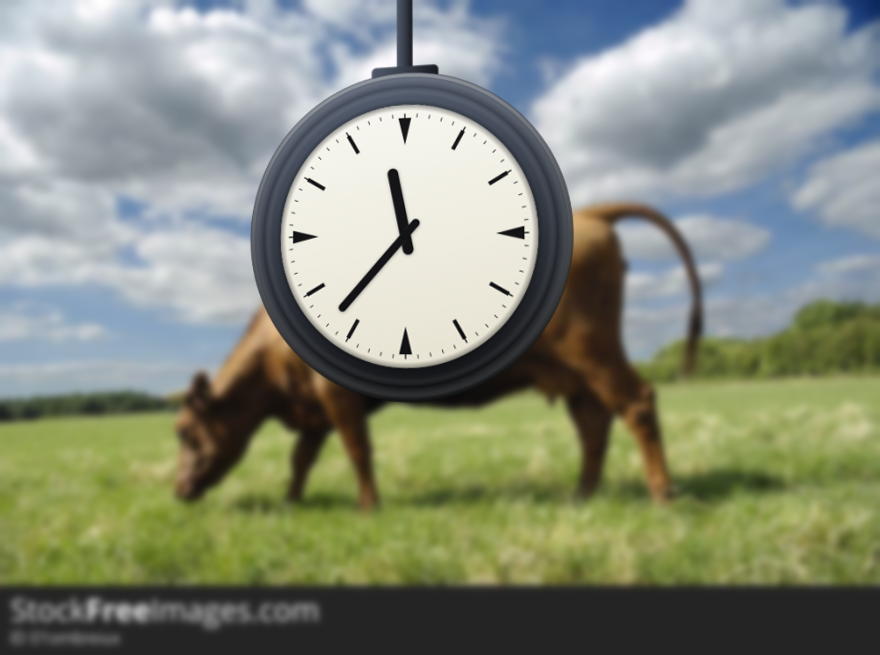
11 h 37 min
